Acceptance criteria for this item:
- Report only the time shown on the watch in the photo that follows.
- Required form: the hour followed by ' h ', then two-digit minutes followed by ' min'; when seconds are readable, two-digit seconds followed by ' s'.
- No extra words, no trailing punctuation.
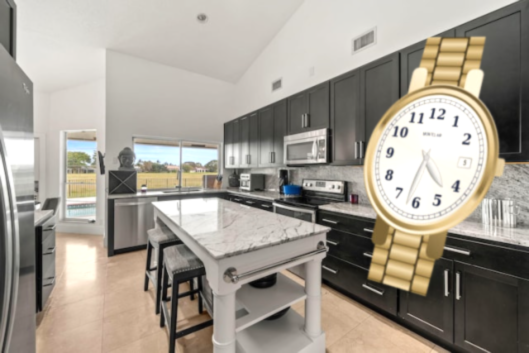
4 h 32 min
